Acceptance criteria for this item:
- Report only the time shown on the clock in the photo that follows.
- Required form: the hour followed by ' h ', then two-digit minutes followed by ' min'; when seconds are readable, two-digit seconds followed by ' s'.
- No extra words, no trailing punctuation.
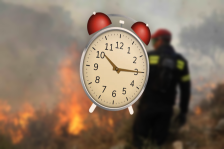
10 h 15 min
